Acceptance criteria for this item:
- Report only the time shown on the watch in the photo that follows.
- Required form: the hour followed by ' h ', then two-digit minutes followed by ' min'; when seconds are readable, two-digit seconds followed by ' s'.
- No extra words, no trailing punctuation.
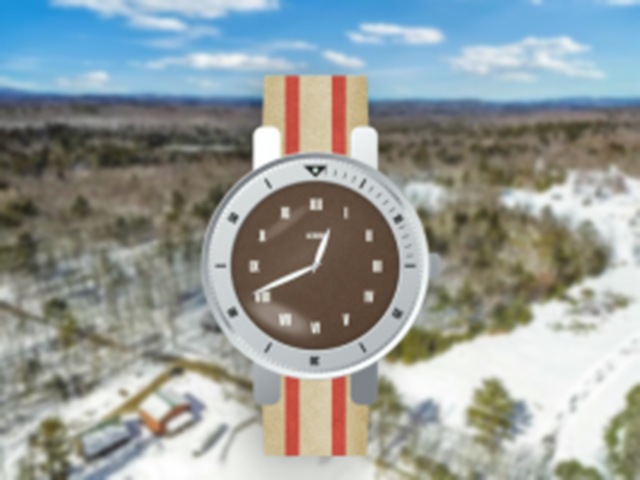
12 h 41 min
